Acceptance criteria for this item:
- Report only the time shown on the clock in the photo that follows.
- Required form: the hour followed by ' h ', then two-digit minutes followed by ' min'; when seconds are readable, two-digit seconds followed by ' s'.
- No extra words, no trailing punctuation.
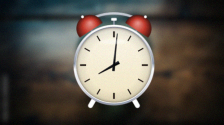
8 h 01 min
